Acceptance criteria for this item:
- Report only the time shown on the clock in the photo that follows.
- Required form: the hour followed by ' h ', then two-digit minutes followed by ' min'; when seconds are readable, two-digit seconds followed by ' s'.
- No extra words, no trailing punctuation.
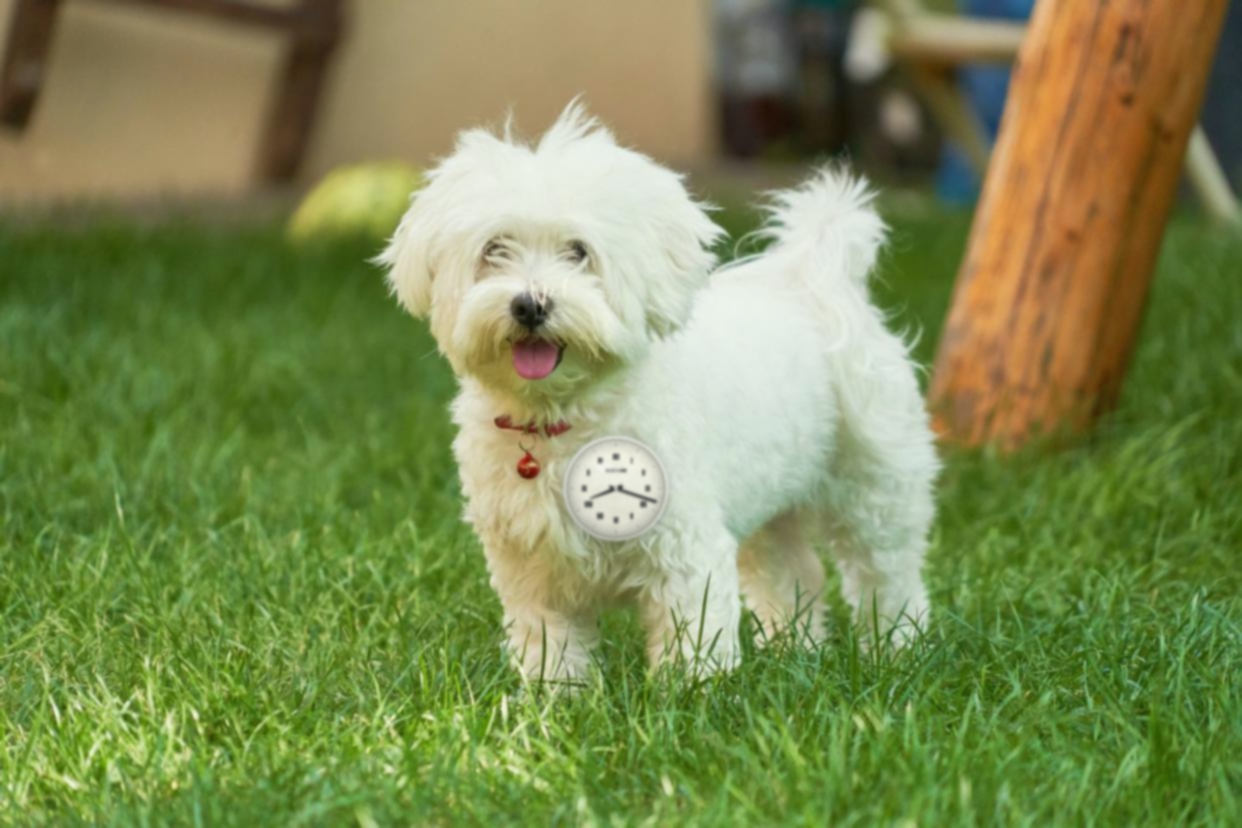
8 h 18 min
